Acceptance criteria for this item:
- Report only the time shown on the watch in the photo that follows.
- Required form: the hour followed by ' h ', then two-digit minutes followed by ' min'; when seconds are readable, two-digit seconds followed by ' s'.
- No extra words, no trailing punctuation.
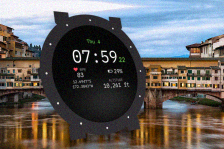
7 h 59 min
